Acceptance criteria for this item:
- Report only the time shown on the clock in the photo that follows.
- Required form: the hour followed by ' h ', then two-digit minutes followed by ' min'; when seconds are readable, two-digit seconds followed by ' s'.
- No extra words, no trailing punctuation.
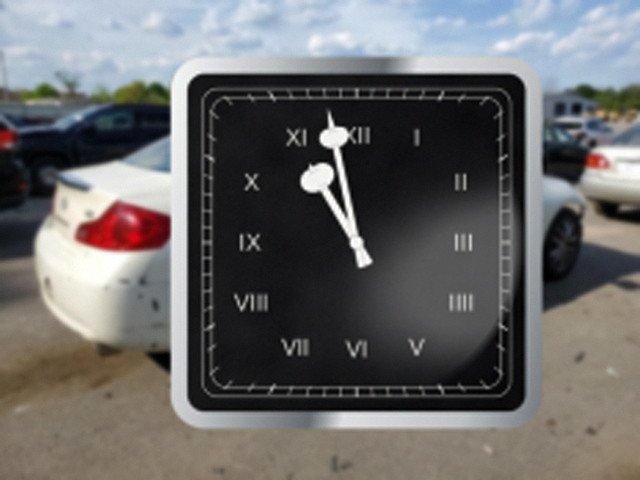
10 h 58 min
